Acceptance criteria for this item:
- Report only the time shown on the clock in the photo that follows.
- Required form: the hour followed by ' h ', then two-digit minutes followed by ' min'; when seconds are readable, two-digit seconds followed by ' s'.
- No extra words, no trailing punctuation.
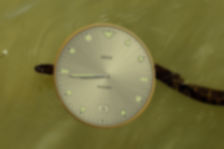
8 h 44 min
